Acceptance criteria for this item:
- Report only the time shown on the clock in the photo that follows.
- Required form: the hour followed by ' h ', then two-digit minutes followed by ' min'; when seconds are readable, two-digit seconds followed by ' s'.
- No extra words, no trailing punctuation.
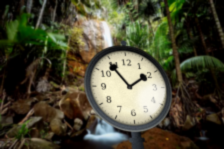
1 h 54 min
